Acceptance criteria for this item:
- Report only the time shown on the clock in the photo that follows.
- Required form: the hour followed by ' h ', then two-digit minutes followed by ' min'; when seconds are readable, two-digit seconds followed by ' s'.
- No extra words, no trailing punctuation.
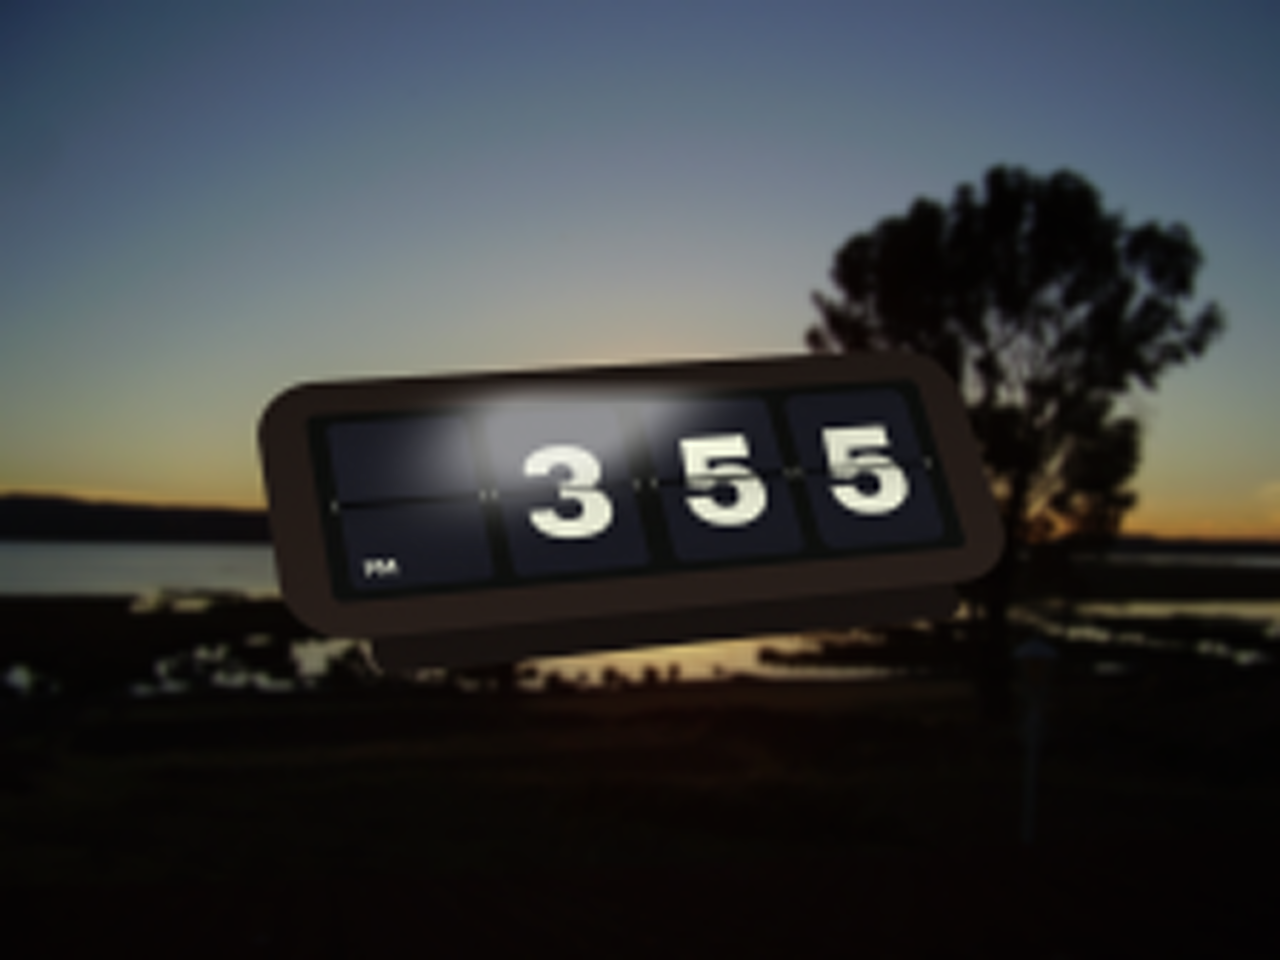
3 h 55 min
